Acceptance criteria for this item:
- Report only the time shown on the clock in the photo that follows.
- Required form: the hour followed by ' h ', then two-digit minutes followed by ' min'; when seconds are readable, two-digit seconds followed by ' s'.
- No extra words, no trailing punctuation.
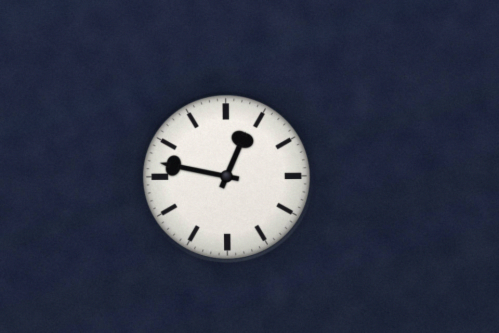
12 h 47 min
